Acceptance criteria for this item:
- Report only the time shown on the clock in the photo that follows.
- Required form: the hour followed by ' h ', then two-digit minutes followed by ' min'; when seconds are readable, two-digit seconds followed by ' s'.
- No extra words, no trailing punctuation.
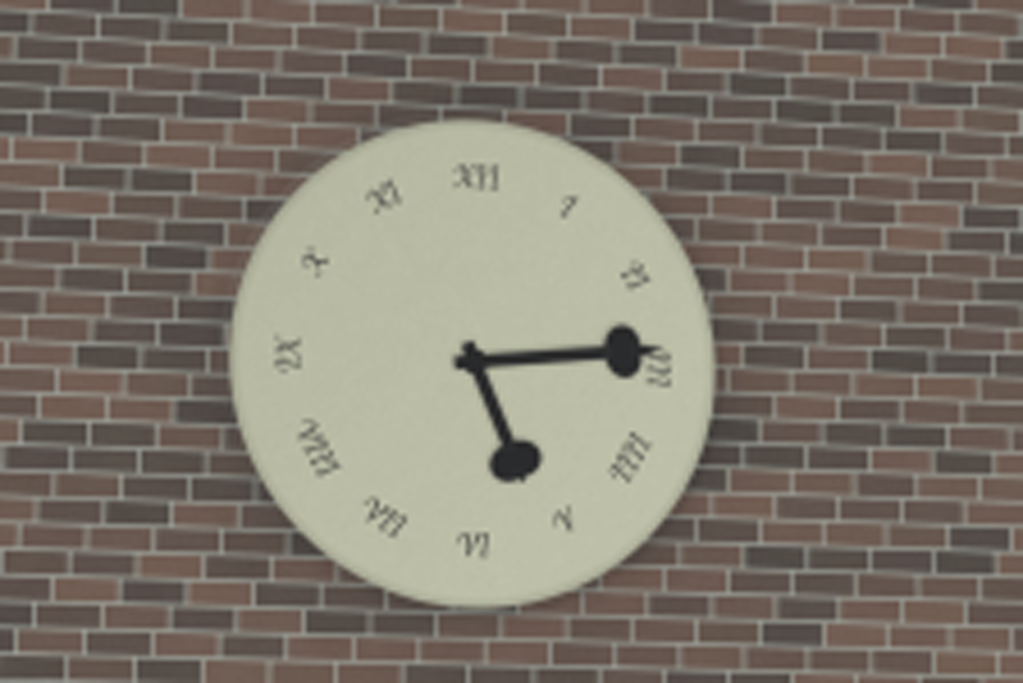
5 h 14 min
